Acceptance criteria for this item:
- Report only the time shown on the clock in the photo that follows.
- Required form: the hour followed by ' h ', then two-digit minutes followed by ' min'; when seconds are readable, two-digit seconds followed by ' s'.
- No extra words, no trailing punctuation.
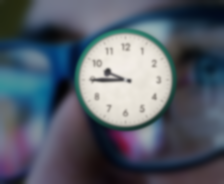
9 h 45 min
